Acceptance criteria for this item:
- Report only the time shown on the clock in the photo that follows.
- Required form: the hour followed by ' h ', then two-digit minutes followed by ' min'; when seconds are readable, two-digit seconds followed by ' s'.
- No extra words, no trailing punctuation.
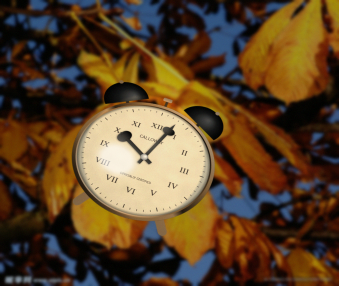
10 h 03 min
